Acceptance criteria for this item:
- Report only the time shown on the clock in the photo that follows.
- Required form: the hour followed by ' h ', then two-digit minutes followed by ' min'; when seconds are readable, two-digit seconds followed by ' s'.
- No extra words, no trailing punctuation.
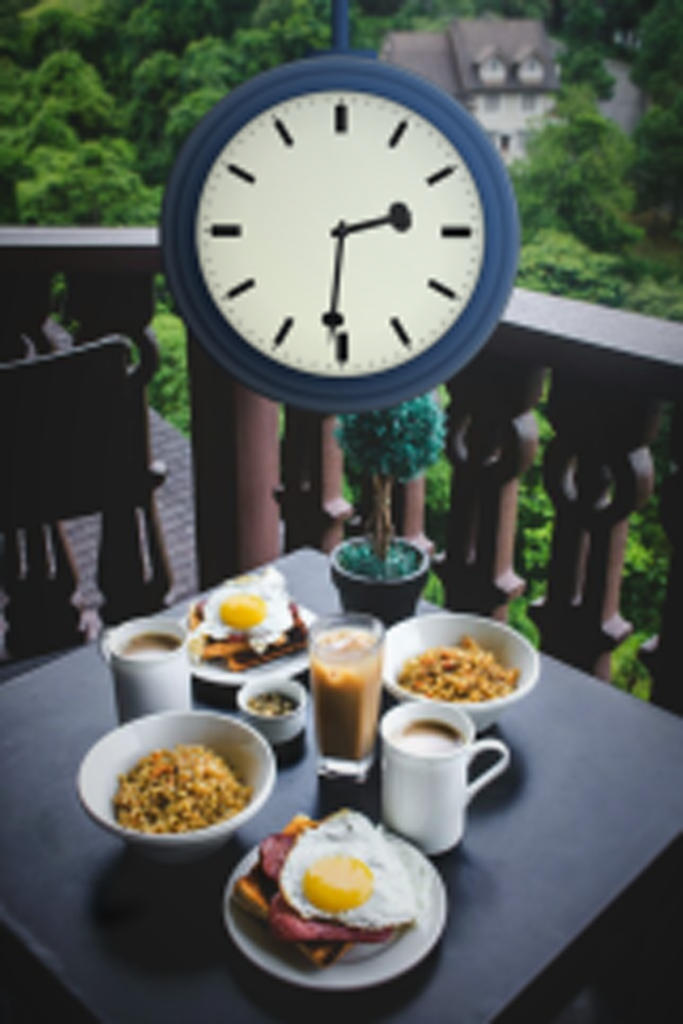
2 h 31 min
